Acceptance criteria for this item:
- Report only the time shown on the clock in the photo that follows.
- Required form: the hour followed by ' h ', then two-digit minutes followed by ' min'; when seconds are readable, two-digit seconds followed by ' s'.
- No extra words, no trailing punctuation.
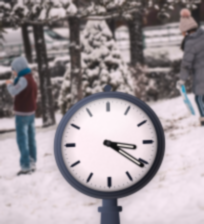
3 h 21 min
